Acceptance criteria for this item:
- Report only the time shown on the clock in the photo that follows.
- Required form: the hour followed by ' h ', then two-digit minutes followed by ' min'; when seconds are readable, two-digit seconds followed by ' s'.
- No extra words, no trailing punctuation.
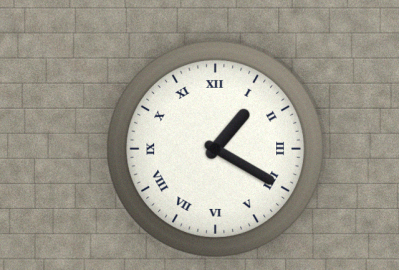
1 h 20 min
